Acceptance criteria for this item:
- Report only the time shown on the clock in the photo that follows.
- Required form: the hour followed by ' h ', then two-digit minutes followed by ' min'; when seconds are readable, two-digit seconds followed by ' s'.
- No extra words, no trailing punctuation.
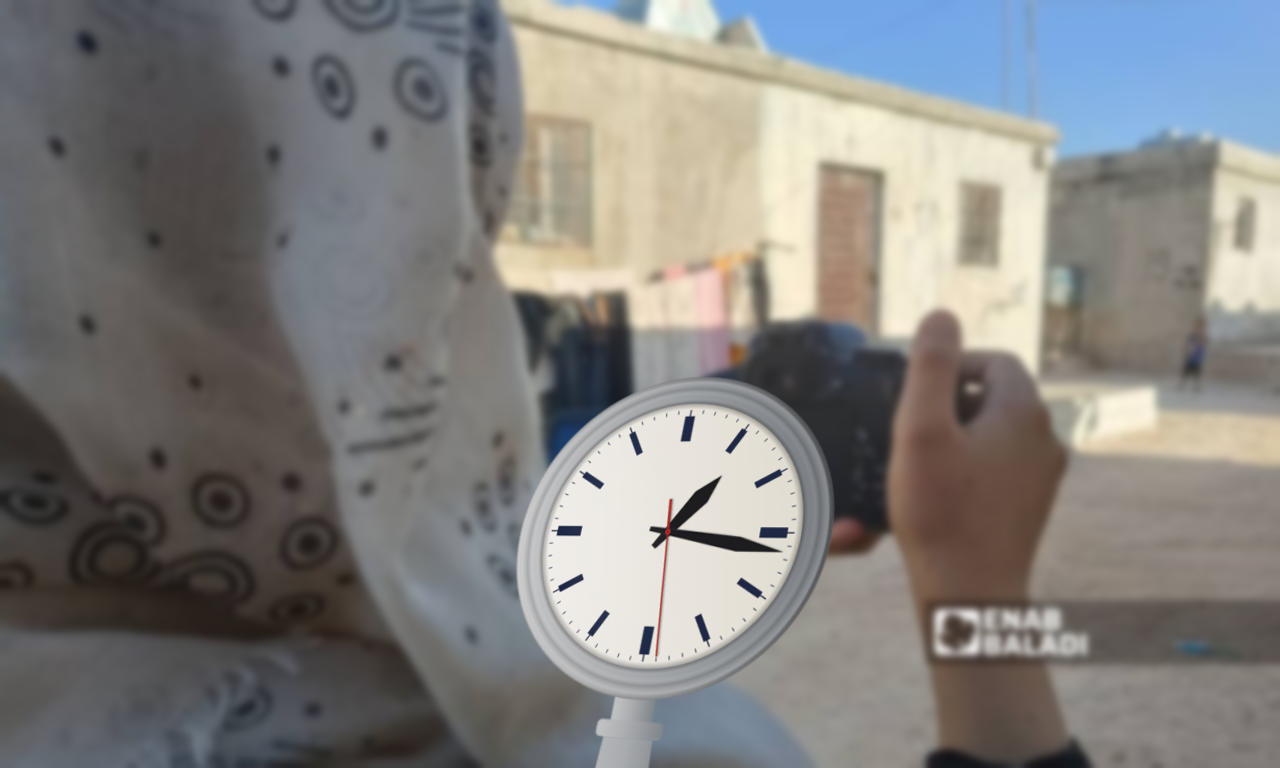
1 h 16 min 29 s
